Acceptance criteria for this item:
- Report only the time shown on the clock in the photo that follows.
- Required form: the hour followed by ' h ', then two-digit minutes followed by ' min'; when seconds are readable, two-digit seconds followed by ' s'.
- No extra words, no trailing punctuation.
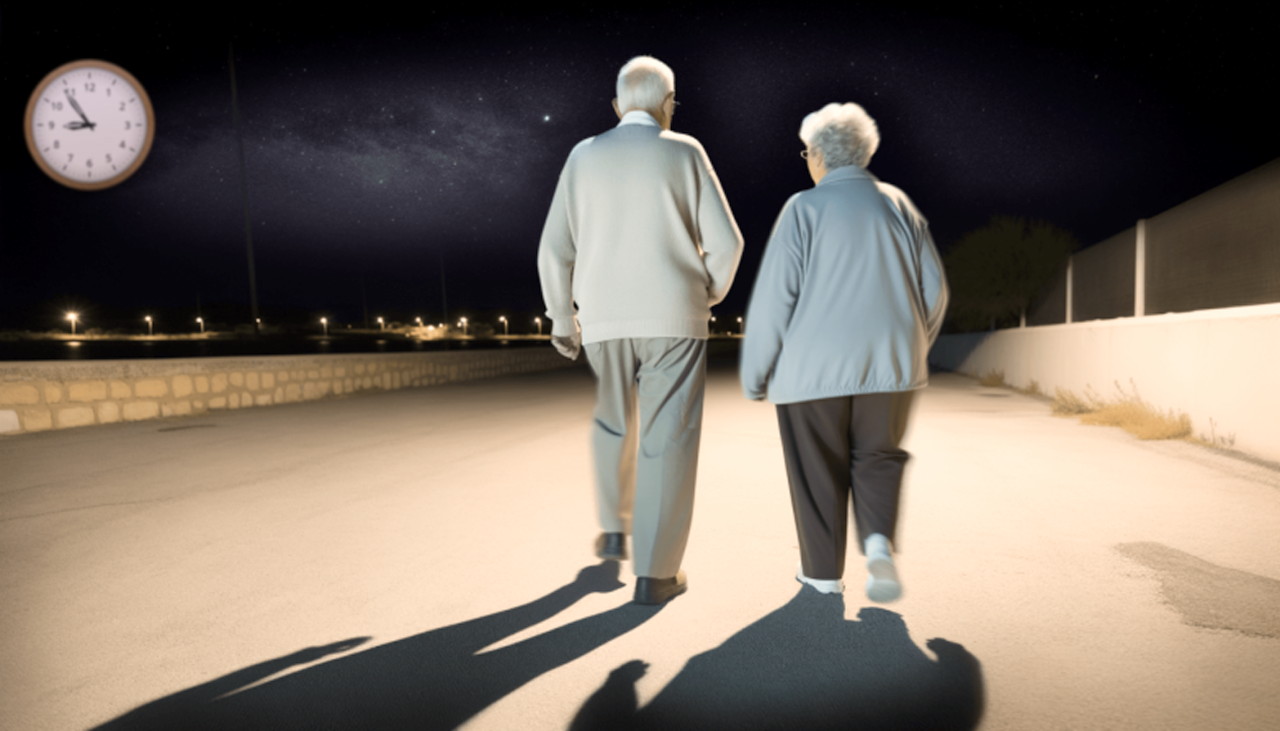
8 h 54 min
